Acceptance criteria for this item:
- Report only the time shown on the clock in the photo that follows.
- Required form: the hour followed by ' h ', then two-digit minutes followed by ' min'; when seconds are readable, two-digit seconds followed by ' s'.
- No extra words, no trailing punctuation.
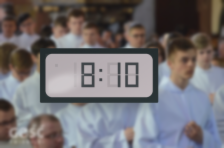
8 h 10 min
